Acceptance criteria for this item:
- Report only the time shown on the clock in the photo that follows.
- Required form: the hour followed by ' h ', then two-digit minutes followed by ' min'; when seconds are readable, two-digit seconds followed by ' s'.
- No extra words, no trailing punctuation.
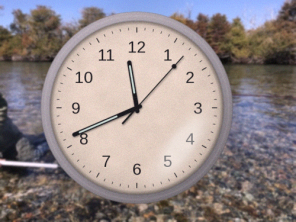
11 h 41 min 07 s
